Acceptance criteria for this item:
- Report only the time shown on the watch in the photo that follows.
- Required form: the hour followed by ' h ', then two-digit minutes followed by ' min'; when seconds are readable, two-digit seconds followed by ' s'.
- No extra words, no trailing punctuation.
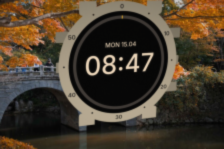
8 h 47 min
